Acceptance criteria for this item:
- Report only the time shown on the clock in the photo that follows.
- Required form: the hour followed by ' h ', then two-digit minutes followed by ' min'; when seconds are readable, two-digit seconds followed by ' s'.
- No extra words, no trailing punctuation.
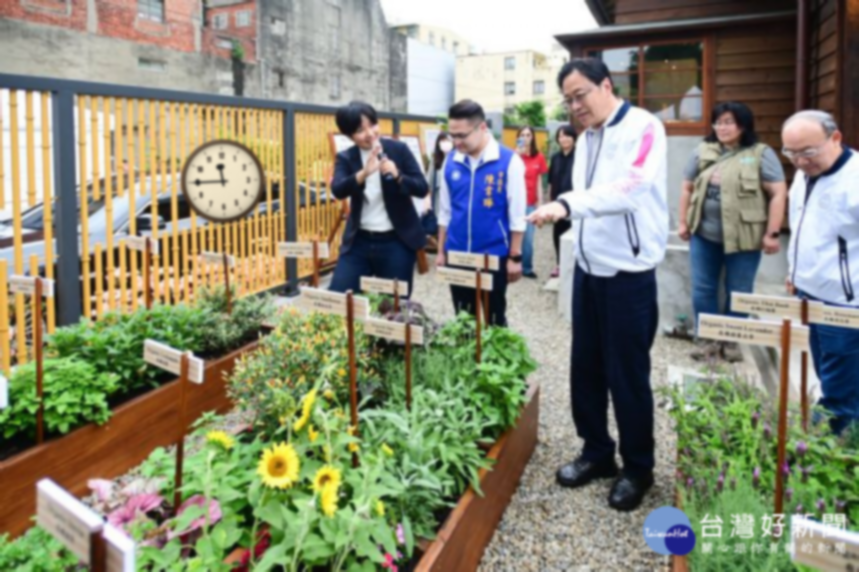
11 h 45 min
